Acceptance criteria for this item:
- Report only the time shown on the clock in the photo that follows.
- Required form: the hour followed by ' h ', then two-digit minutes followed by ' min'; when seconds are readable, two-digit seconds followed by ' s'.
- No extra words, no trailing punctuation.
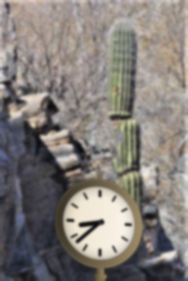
8 h 38 min
